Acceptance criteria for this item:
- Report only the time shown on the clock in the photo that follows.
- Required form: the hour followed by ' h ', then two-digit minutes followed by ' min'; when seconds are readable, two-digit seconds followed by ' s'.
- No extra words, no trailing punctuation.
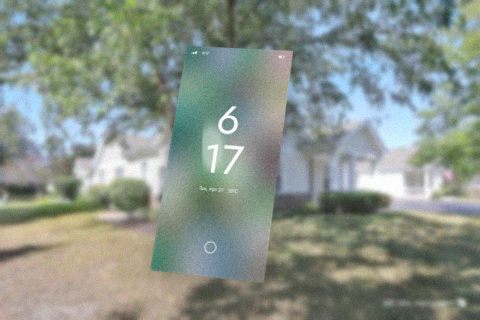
6 h 17 min
